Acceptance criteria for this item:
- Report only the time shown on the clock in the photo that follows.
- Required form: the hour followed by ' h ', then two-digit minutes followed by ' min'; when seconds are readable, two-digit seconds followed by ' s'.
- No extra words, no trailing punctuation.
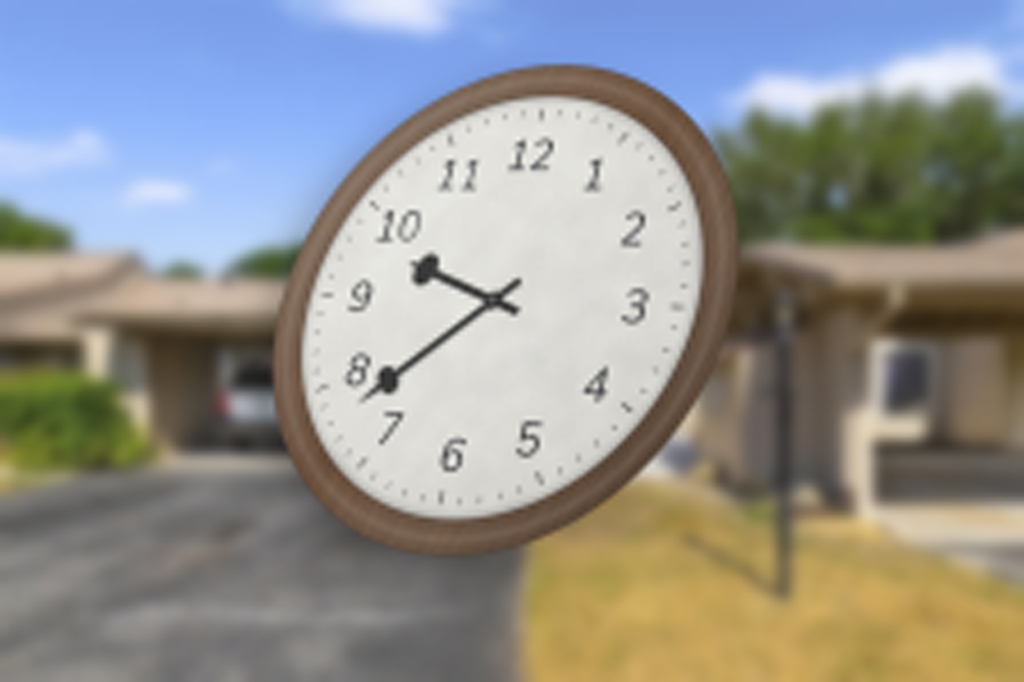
9 h 38 min
